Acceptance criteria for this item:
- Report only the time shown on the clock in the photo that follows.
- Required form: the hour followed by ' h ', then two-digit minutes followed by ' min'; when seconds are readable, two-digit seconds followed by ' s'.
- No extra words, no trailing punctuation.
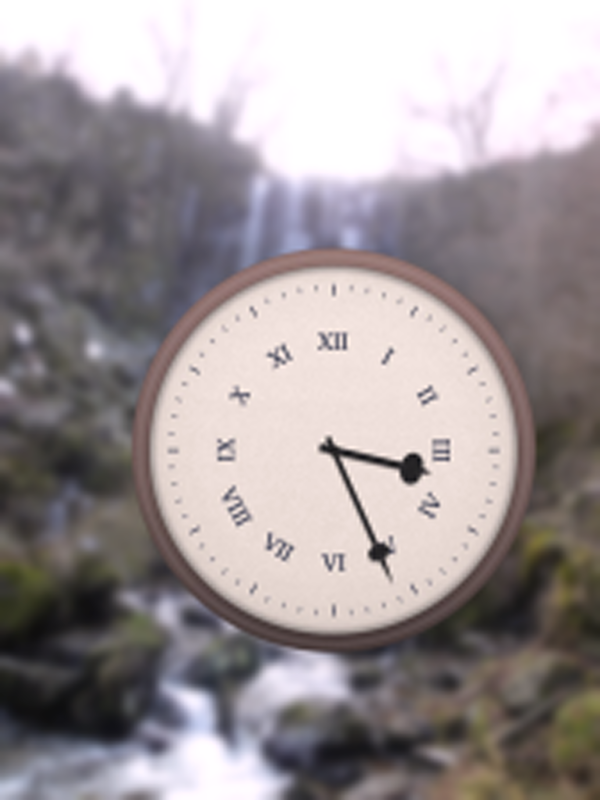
3 h 26 min
